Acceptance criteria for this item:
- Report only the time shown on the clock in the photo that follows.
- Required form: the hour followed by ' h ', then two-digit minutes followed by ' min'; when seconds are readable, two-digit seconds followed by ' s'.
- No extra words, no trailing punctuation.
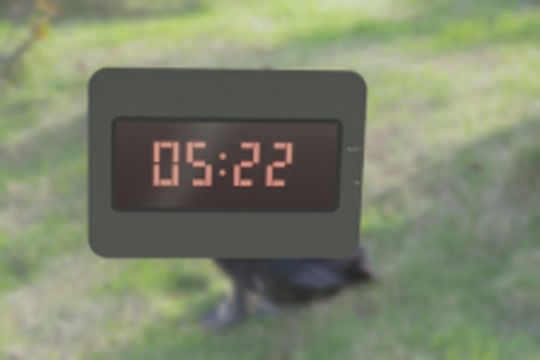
5 h 22 min
